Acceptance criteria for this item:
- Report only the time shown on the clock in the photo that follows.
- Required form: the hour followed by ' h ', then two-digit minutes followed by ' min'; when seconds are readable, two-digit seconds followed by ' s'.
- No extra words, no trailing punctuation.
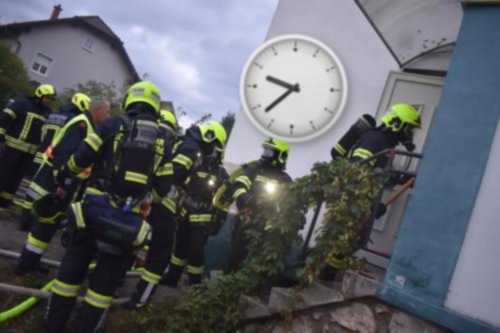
9 h 38 min
